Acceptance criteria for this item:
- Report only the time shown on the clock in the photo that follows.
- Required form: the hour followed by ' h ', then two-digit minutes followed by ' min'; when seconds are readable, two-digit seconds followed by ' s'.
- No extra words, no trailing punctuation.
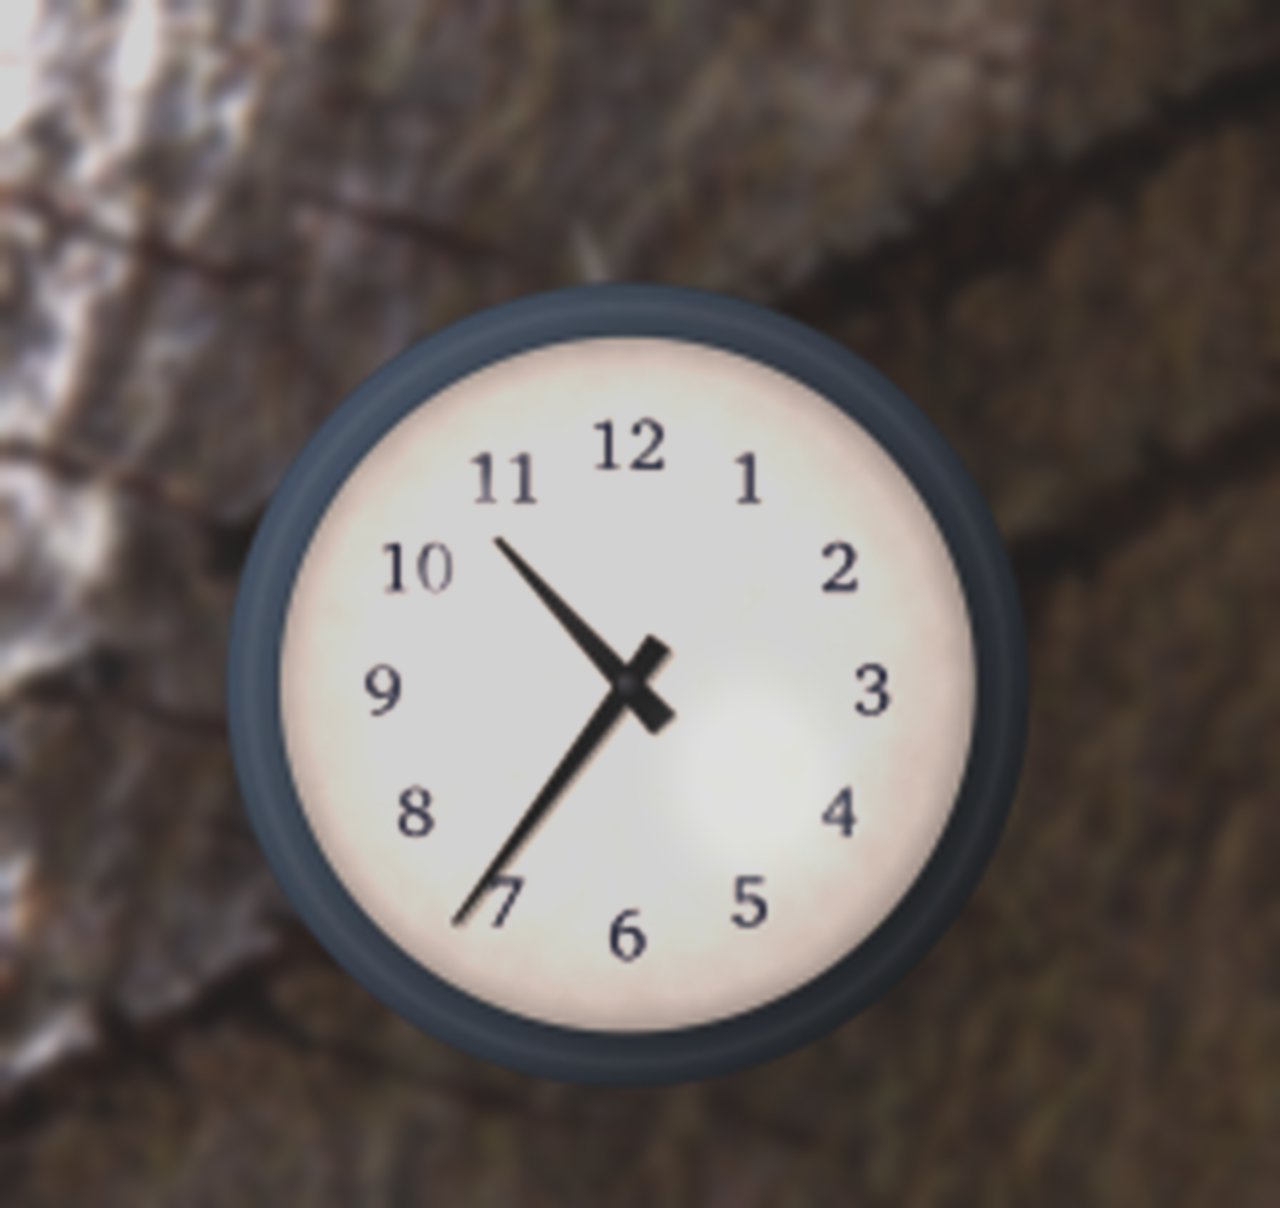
10 h 36 min
